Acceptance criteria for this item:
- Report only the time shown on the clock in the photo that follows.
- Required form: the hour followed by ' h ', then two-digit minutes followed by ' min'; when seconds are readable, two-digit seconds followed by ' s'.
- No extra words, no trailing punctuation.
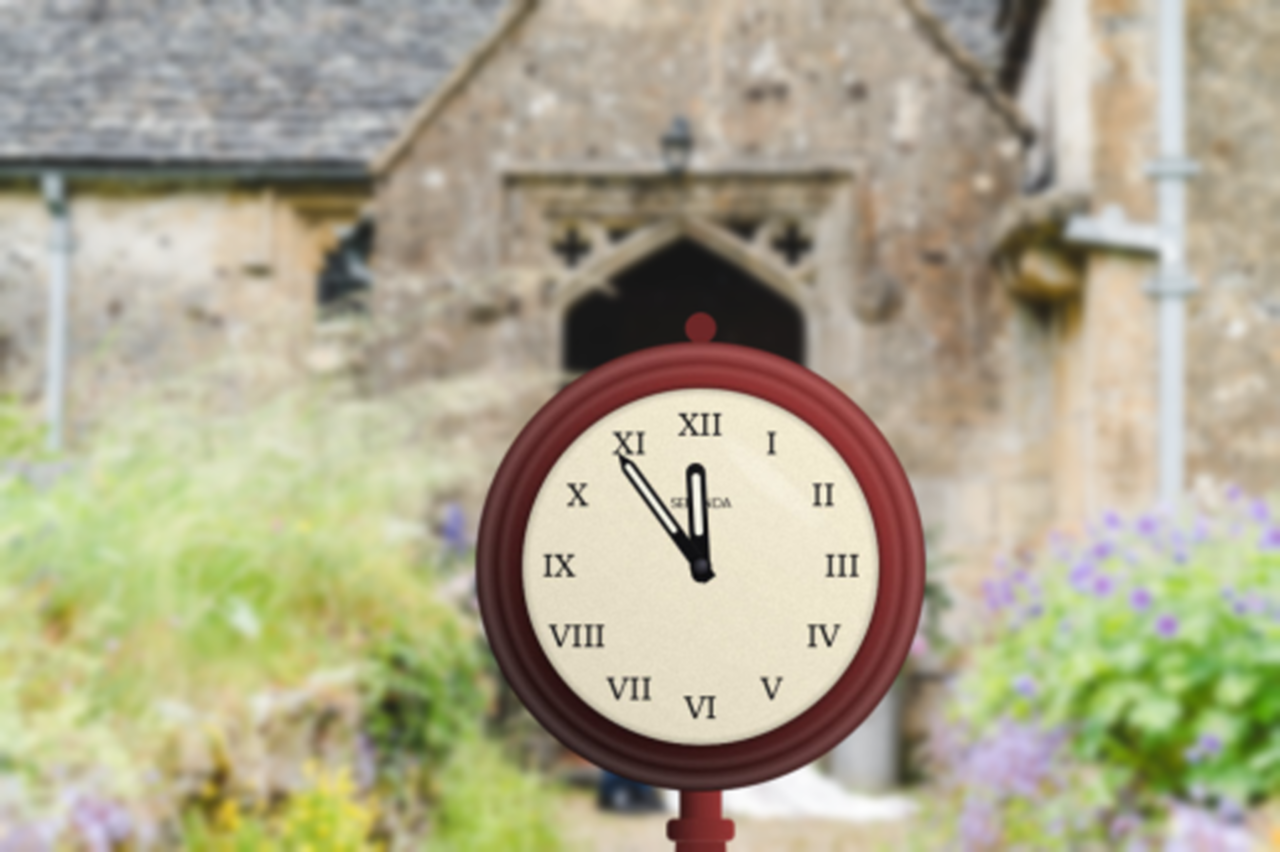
11 h 54 min
